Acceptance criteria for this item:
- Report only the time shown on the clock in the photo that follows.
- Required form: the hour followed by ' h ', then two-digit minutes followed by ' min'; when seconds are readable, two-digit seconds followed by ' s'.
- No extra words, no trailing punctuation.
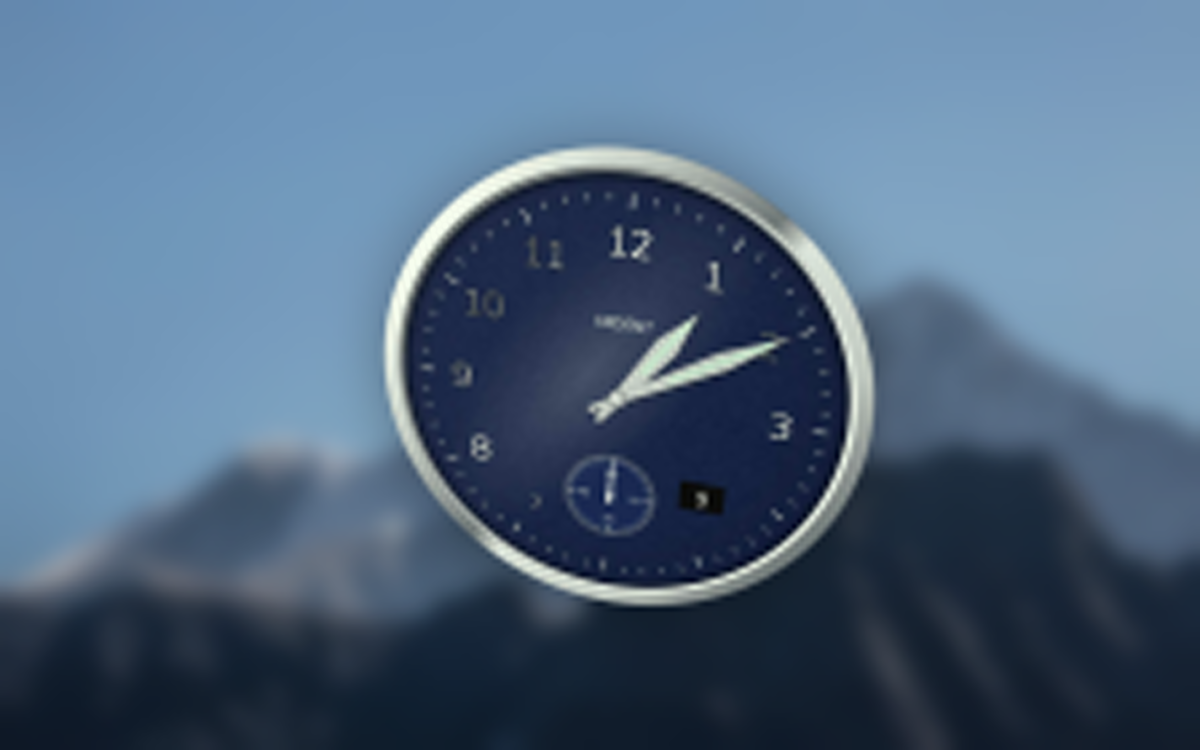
1 h 10 min
